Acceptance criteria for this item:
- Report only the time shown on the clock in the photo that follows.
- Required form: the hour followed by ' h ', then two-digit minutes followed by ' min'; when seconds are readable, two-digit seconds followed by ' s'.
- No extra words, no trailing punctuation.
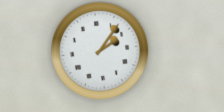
2 h 07 min
